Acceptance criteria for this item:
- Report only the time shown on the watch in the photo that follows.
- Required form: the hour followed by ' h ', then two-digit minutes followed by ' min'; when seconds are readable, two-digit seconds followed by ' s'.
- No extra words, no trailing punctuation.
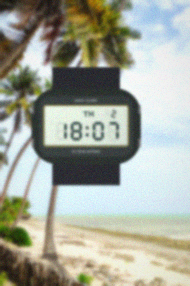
18 h 07 min
